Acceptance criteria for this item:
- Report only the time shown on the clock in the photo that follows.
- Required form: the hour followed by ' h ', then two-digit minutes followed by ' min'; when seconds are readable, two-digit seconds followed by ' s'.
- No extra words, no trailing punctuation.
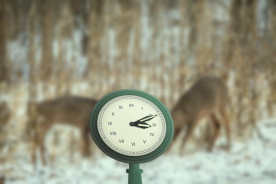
3 h 11 min
